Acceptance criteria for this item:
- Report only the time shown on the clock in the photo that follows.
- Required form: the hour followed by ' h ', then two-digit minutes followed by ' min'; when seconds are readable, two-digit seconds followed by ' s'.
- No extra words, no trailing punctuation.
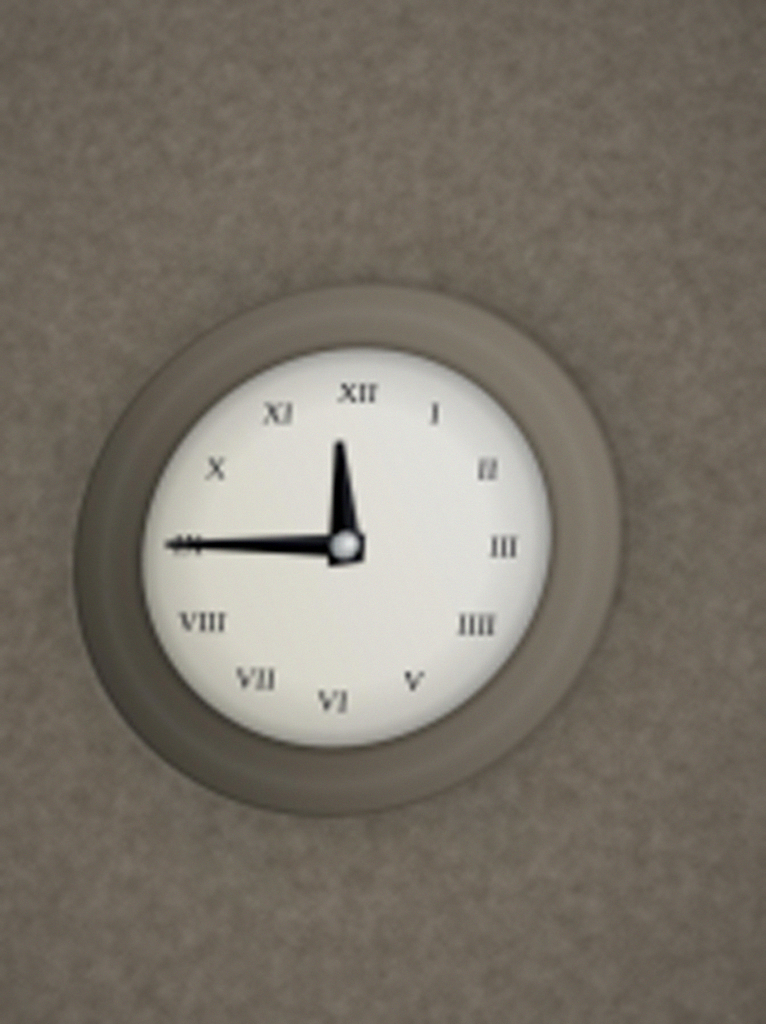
11 h 45 min
